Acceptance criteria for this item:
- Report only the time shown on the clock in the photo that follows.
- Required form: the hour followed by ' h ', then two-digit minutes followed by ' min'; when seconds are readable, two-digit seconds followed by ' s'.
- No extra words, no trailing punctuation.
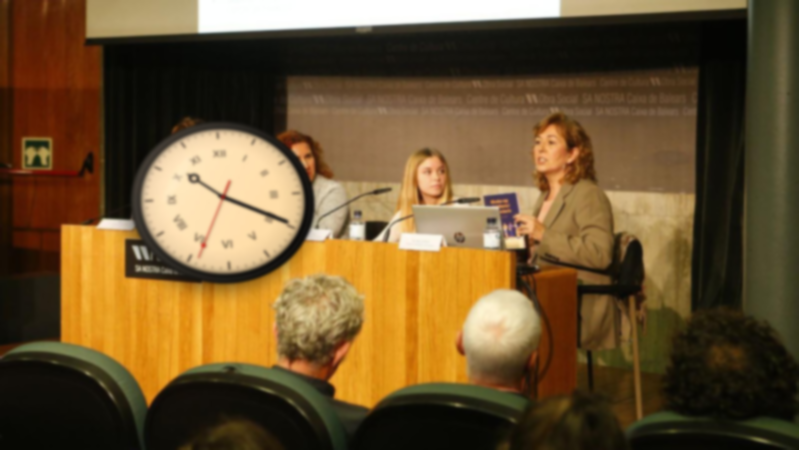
10 h 19 min 34 s
